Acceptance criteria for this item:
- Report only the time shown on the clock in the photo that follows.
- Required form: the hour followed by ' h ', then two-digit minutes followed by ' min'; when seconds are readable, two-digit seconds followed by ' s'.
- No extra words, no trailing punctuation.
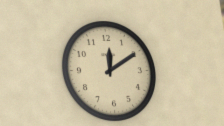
12 h 10 min
